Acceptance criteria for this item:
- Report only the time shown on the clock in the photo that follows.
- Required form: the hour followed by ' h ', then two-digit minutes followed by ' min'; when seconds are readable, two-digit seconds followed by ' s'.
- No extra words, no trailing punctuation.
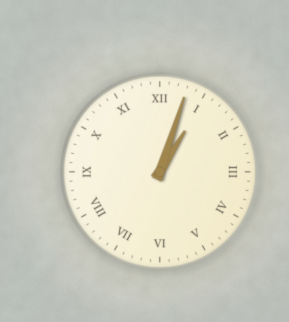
1 h 03 min
